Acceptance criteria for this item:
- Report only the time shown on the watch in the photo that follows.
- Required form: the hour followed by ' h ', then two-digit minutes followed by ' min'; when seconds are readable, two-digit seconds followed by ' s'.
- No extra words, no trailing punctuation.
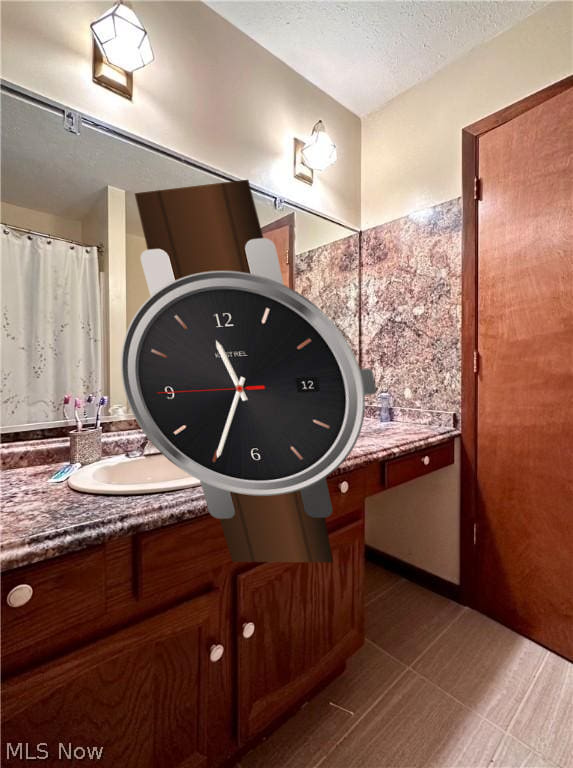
11 h 34 min 45 s
